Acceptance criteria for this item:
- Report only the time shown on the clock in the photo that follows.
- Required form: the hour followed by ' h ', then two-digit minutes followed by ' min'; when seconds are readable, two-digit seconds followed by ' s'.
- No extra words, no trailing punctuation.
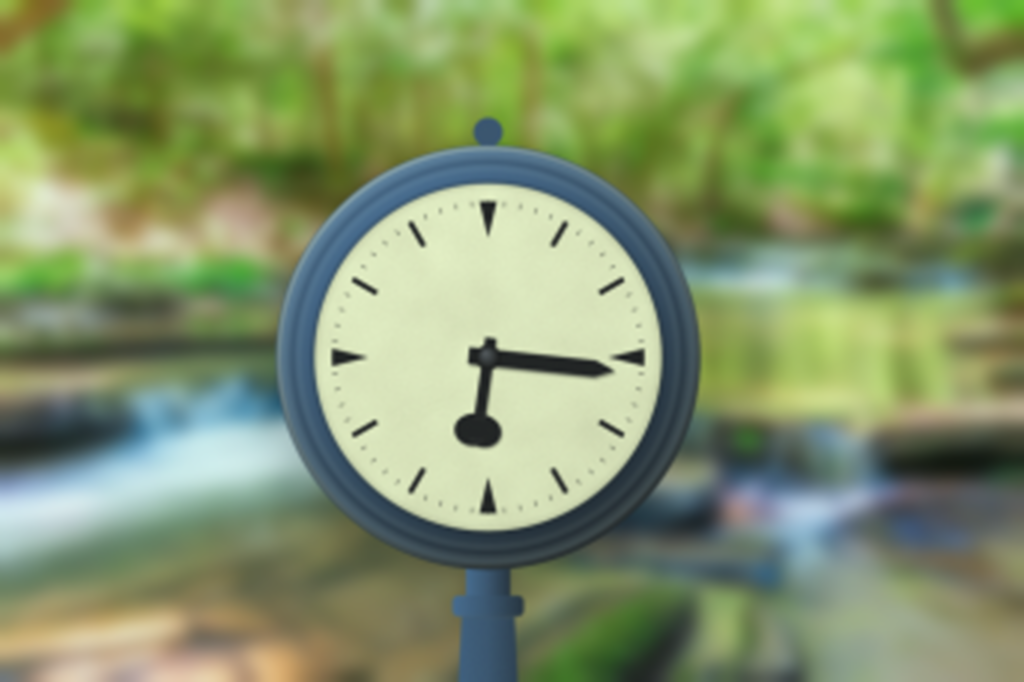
6 h 16 min
